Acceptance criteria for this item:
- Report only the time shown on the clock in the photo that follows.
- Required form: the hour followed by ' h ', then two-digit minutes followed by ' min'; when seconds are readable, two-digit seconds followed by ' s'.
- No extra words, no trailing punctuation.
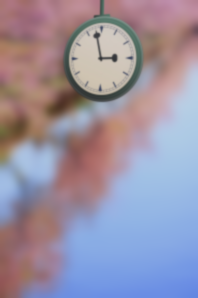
2 h 58 min
